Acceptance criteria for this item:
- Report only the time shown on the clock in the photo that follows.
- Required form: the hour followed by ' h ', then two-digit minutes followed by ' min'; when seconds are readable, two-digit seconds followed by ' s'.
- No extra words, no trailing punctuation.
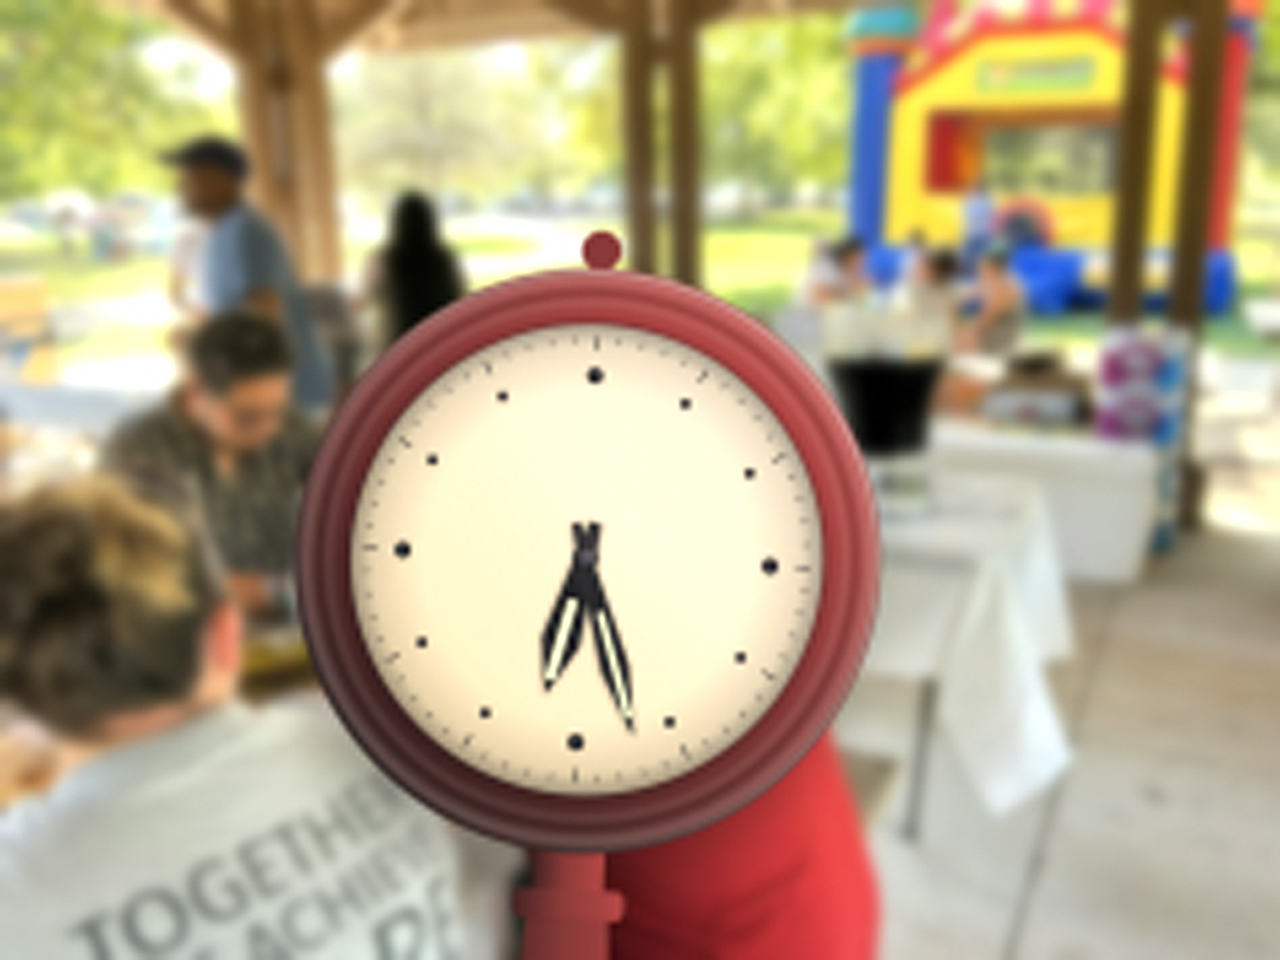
6 h 27 min
